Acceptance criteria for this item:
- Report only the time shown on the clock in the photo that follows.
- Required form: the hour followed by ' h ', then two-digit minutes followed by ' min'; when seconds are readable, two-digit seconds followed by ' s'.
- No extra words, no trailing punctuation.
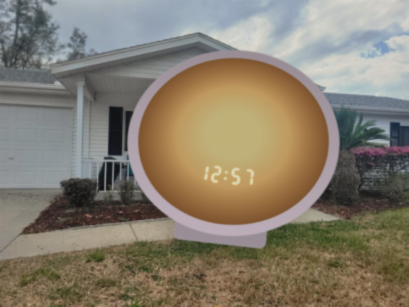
12 h 57 min
